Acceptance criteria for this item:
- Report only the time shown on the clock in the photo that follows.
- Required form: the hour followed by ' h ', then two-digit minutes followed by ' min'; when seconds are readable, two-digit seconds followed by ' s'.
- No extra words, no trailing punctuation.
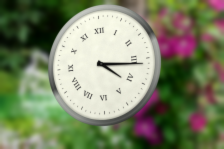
4 h 16 min
